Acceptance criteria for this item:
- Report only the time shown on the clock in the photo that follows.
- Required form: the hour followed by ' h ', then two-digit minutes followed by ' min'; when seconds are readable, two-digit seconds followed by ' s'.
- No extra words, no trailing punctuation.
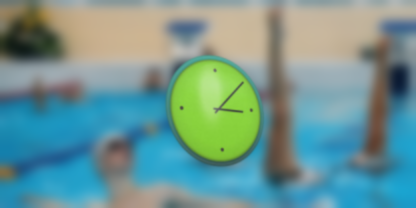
3 h 08 min
